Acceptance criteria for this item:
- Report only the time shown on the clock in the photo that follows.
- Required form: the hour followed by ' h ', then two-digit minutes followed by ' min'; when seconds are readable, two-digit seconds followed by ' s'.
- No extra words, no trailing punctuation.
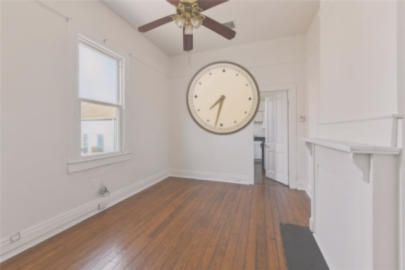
7 h 32 min
